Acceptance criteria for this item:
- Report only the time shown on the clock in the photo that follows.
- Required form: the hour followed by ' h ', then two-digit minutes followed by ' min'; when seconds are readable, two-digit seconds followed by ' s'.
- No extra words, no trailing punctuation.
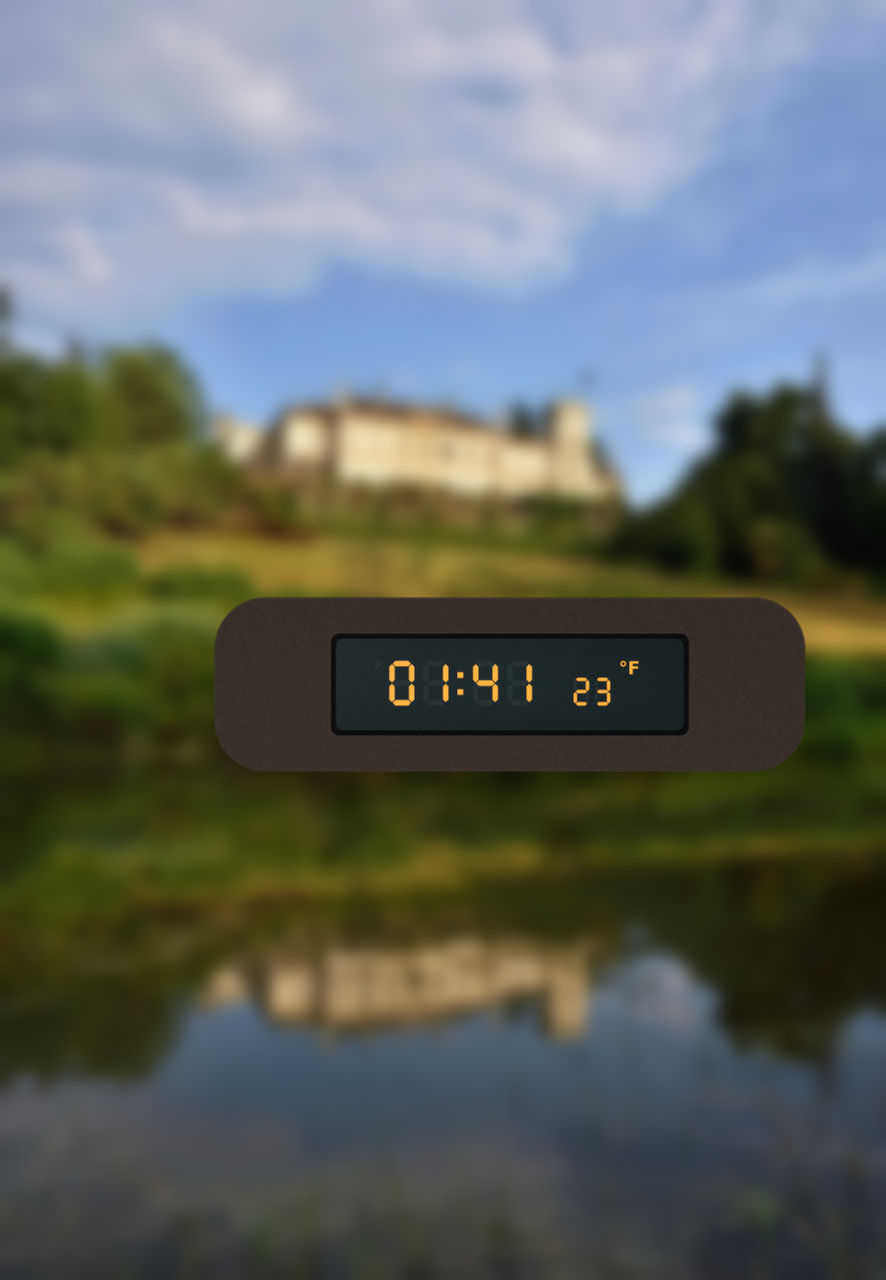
1 h 41 min
